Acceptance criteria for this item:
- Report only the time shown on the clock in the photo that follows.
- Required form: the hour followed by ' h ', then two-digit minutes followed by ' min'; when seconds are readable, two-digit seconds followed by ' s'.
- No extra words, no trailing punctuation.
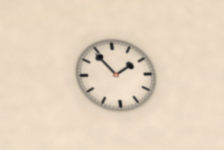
1 h 54 min
